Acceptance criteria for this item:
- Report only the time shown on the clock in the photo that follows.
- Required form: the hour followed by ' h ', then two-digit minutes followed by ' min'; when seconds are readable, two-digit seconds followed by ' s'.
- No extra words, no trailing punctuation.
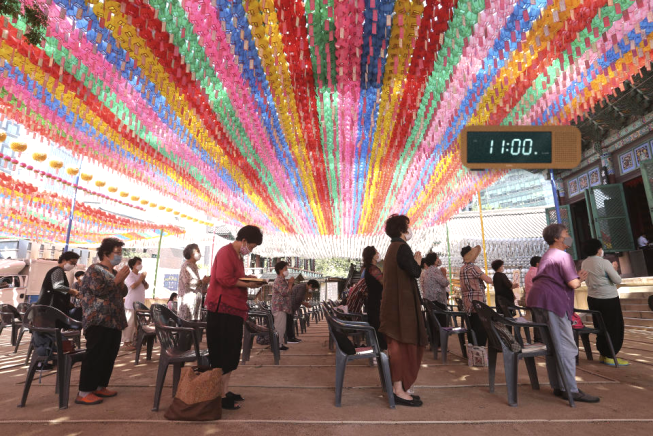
11 h 00 min
